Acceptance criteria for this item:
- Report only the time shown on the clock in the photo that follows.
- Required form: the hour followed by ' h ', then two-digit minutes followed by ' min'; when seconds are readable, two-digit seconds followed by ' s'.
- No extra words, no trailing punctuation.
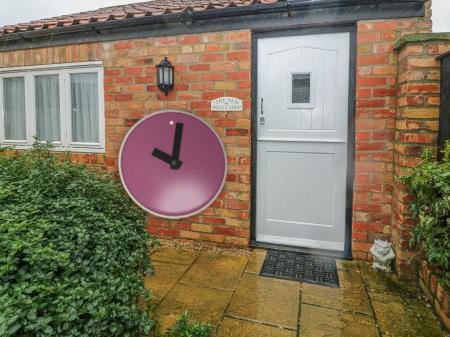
10 h 02 min
